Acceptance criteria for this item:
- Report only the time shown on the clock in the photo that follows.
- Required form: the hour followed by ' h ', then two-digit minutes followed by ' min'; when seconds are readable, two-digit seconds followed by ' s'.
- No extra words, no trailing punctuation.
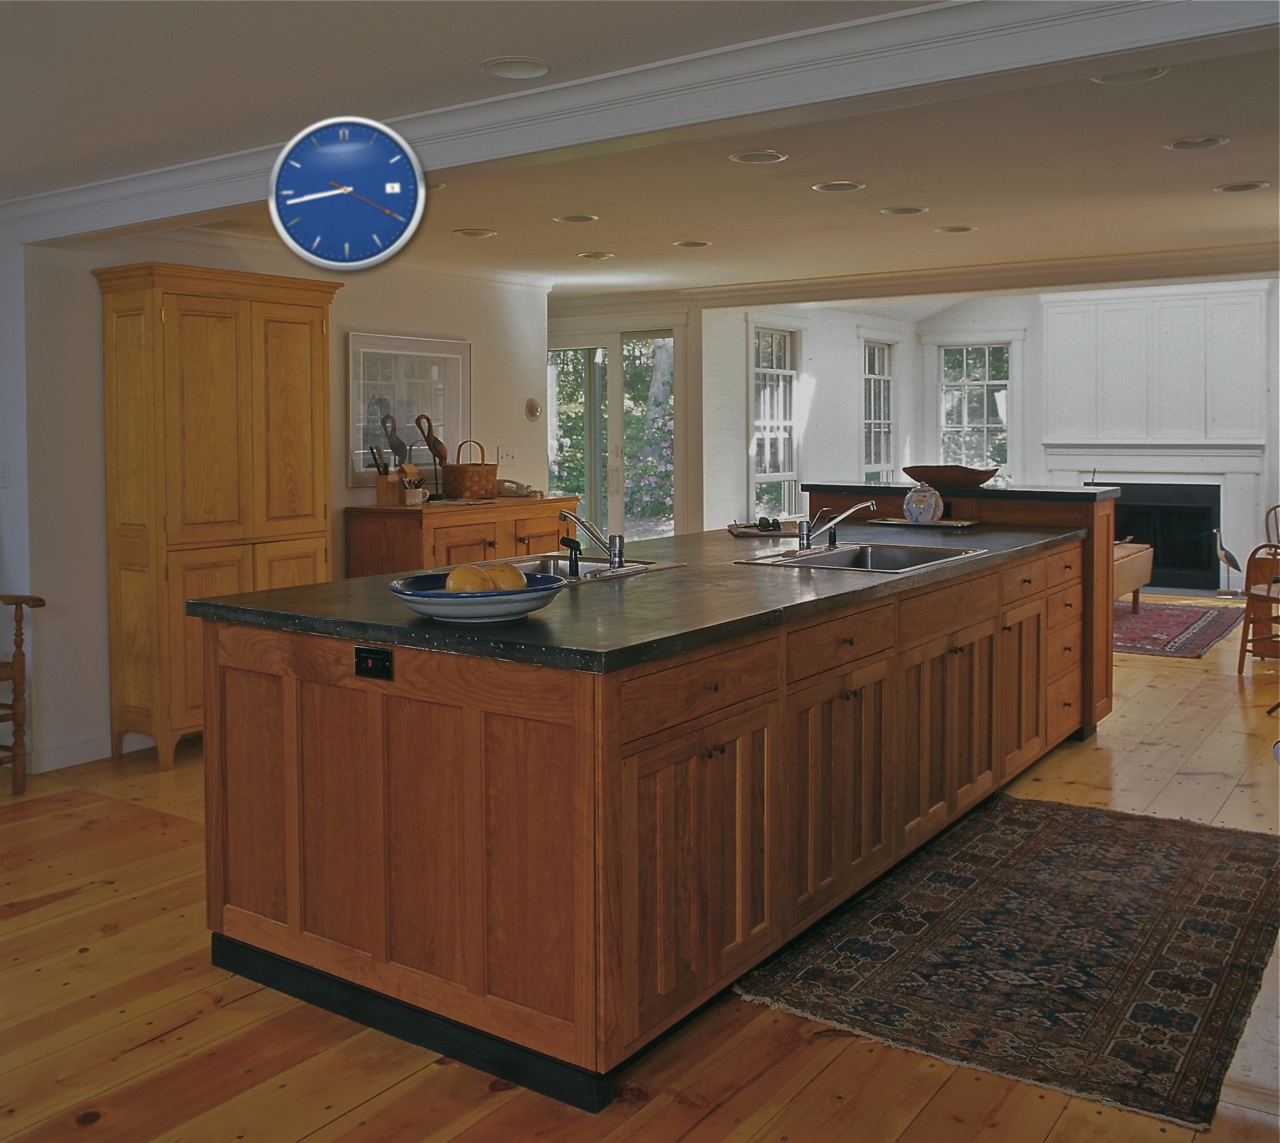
8 h 43 min 20 s
